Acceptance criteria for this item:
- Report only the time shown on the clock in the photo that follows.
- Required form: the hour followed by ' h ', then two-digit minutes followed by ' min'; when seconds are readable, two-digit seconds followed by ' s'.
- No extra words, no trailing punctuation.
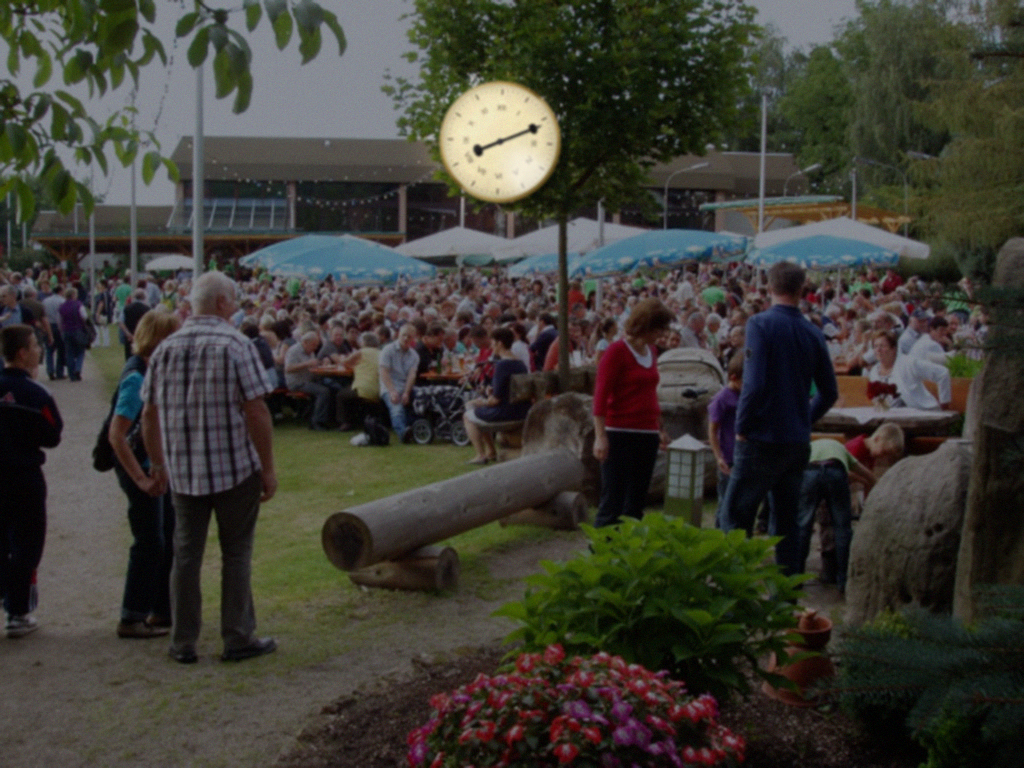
8 h 11 min
